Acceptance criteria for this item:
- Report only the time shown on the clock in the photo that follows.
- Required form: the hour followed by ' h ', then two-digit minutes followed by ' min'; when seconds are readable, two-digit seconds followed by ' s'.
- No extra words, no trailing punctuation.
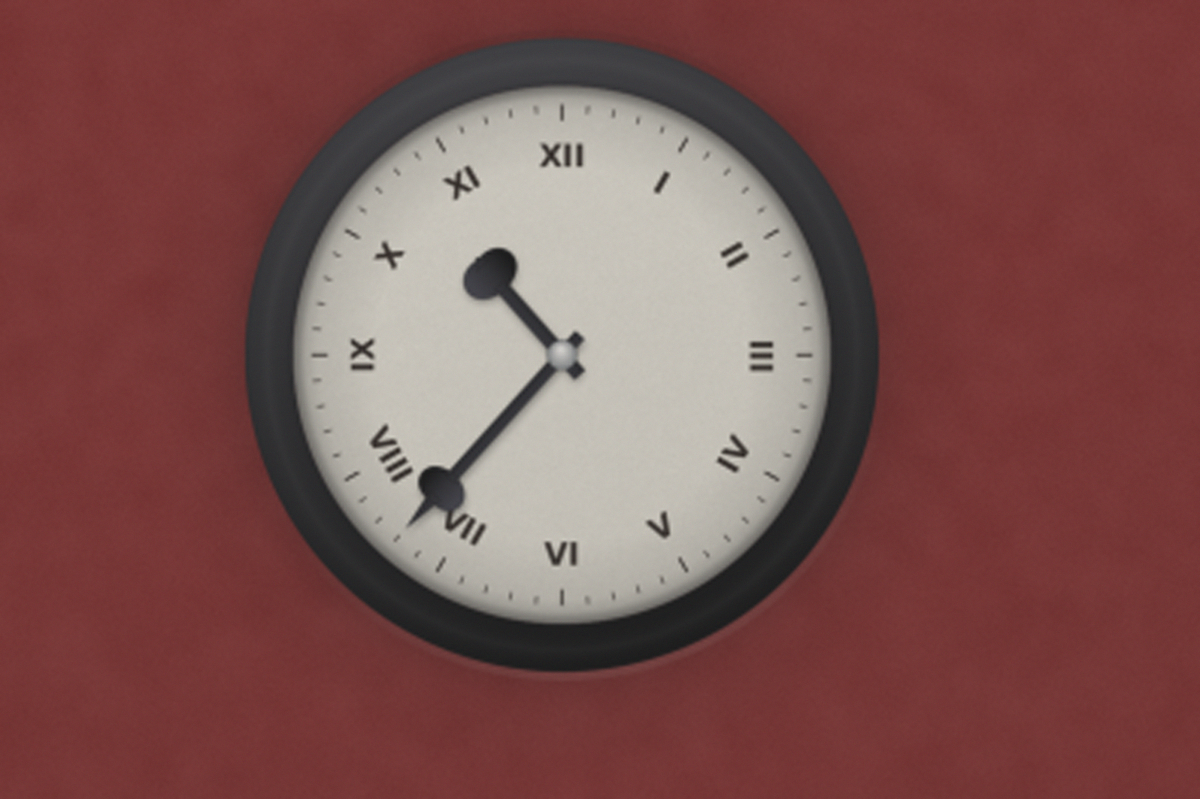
10 h 37 min
